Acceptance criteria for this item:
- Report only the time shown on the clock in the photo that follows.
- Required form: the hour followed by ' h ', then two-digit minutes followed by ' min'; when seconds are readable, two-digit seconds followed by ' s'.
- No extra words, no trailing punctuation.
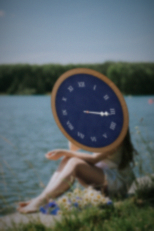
3 h 16 min
